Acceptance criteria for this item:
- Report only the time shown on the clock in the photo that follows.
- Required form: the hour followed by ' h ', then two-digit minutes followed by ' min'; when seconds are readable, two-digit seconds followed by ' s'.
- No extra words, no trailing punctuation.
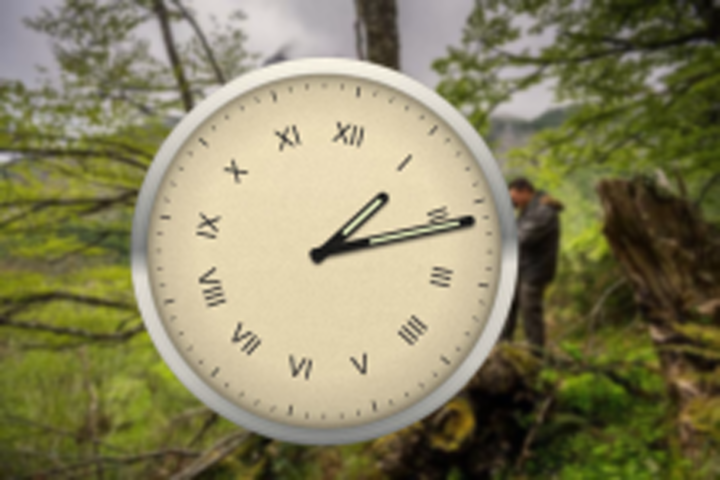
1 h 11 min
